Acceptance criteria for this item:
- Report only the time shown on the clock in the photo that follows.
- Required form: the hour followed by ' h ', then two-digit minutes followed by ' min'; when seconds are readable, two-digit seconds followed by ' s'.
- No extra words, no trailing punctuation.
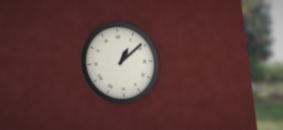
1 h 09 min
